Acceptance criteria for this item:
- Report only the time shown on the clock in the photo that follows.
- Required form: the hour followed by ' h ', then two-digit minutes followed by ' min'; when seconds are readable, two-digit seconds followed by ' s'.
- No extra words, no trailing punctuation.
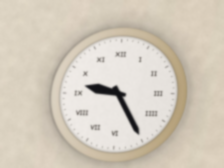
9 h 25 min
